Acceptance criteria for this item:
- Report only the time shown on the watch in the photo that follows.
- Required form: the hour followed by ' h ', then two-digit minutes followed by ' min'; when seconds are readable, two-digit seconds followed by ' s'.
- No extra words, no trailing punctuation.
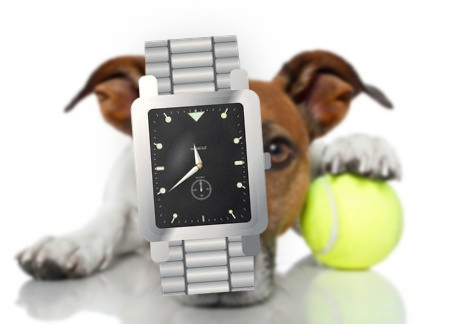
11 h 39 min
